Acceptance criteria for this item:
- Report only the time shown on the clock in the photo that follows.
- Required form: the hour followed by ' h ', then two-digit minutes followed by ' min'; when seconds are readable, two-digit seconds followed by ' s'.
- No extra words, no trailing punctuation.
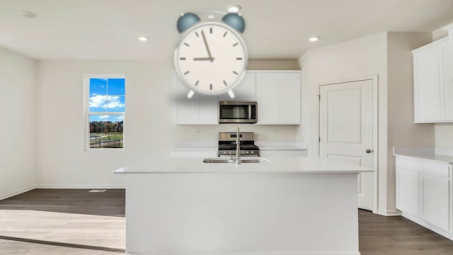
8 h 57 min
